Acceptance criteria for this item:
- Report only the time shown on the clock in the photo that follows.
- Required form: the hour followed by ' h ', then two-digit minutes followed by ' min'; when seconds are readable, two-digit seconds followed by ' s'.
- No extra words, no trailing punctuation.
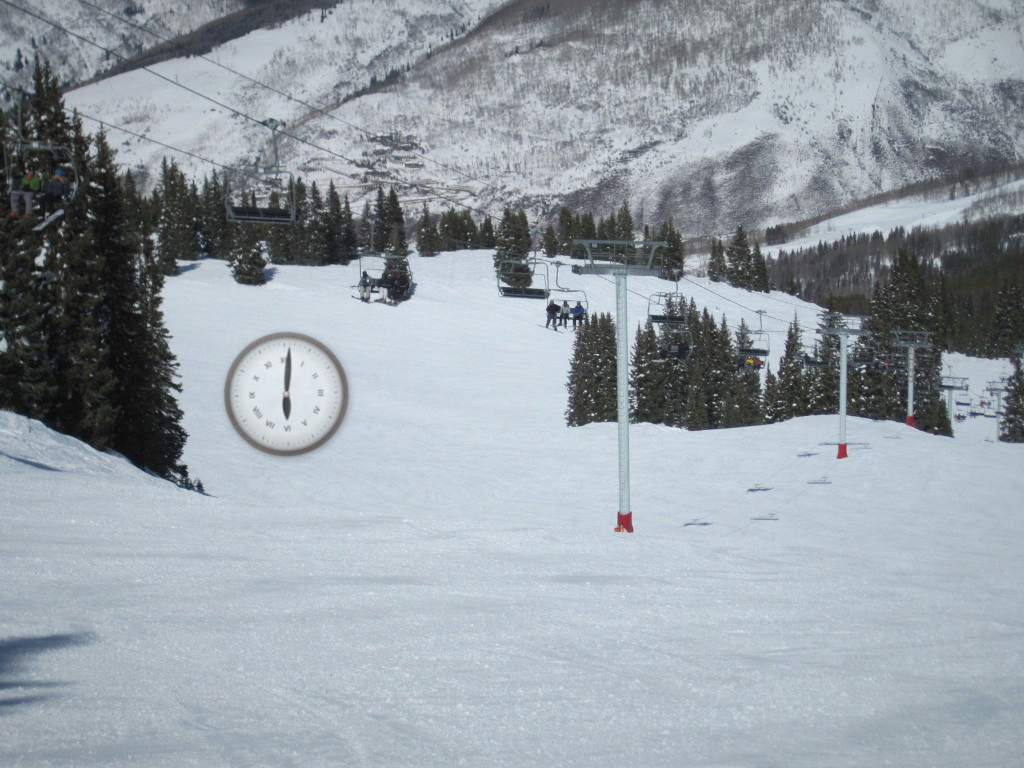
6 h 01 min
